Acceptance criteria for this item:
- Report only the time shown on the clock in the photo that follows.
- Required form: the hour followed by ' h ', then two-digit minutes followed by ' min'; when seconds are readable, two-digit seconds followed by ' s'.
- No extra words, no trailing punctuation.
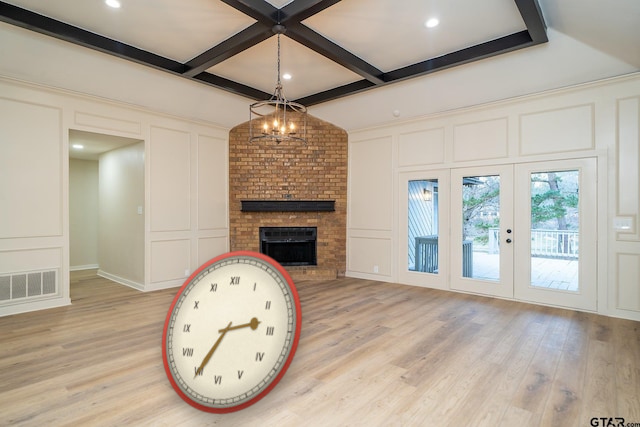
2 h 35 min
